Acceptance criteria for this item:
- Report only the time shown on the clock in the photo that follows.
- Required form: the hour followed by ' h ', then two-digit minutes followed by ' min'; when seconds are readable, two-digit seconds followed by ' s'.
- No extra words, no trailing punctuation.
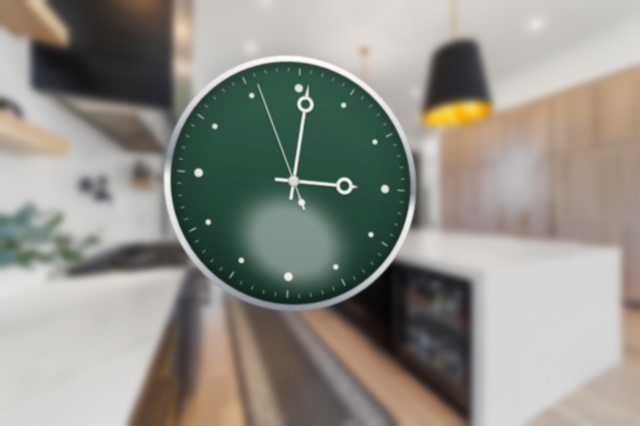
3 h 00 min 56 s
